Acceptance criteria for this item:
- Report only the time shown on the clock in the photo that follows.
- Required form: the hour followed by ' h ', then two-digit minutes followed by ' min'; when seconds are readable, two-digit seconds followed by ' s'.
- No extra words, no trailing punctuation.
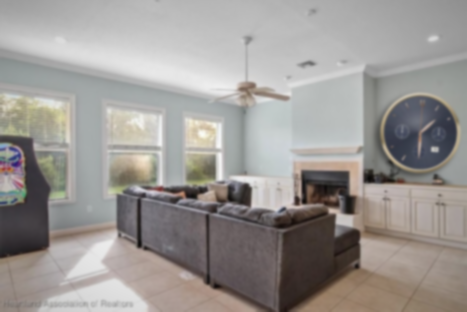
1 h 30 min
